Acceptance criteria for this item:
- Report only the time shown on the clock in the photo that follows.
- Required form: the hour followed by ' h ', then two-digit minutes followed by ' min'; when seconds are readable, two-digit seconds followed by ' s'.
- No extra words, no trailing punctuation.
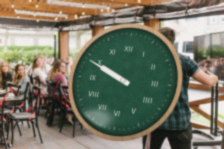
9 h 49 min
